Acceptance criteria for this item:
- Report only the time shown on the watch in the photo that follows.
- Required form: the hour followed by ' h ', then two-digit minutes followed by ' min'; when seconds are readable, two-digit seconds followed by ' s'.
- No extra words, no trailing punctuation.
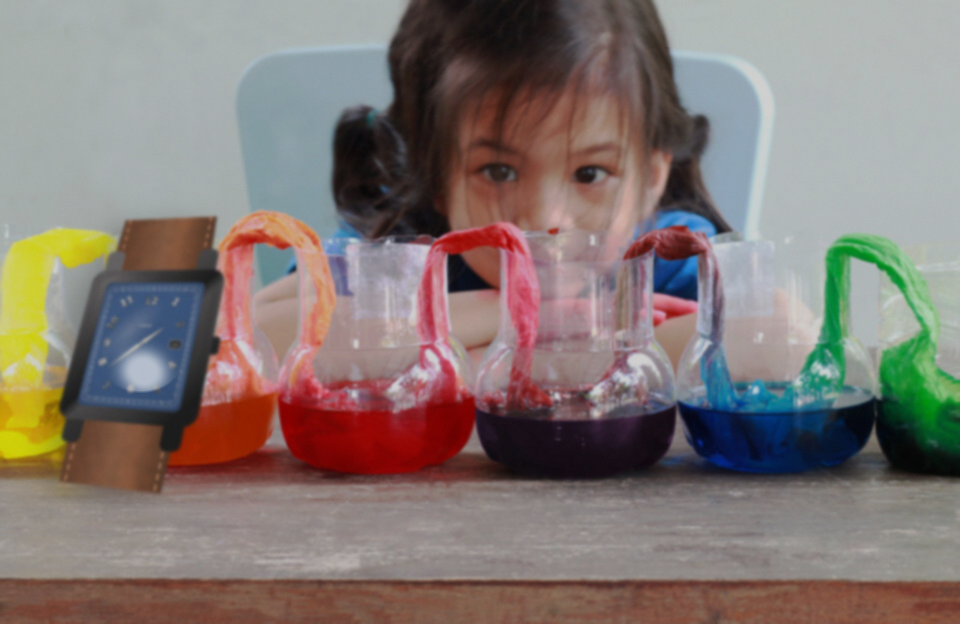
1 h 38 min
